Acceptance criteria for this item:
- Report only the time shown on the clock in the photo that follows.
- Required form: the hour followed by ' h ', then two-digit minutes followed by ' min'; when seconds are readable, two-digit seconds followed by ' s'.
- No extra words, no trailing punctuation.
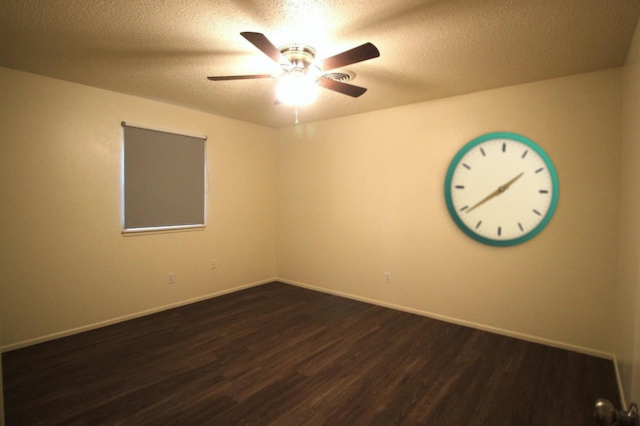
1 h 39 min
